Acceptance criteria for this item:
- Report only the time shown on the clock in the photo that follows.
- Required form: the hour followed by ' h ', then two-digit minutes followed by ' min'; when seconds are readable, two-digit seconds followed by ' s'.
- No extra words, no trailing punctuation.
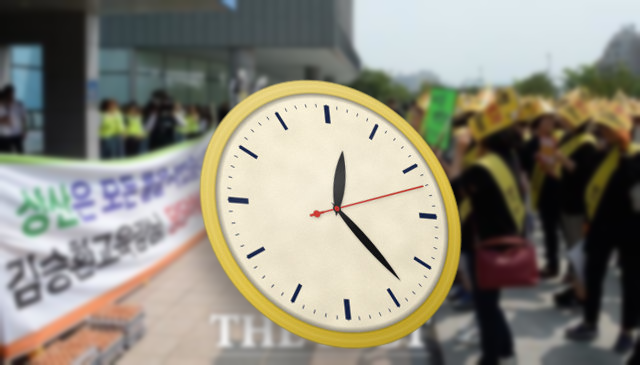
12 h 23 min 12 s
